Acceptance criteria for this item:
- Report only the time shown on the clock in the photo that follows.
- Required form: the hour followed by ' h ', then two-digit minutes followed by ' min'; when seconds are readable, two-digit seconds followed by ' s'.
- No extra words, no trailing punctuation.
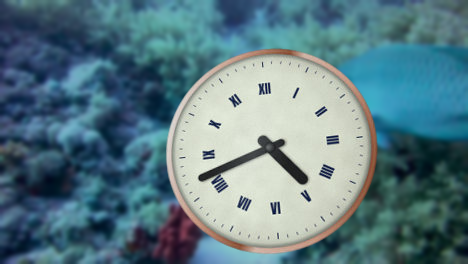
4 h 42 min
